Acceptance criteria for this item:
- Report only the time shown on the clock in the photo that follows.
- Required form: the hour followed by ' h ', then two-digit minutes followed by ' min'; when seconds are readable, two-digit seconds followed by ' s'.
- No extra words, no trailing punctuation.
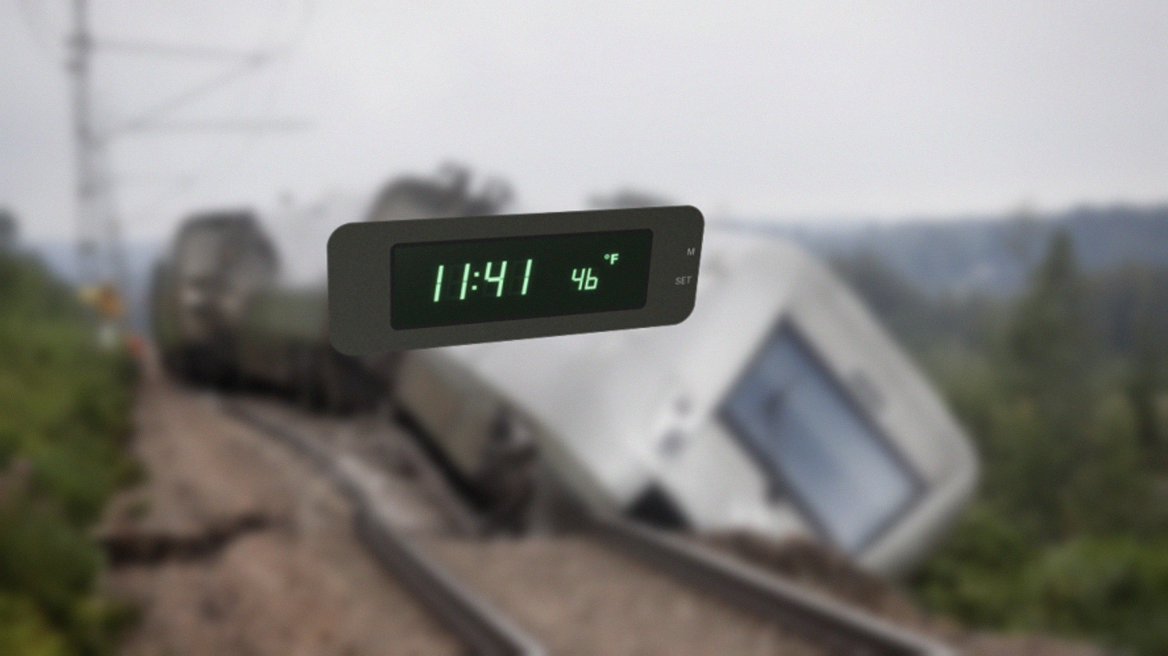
11 h 41 min
